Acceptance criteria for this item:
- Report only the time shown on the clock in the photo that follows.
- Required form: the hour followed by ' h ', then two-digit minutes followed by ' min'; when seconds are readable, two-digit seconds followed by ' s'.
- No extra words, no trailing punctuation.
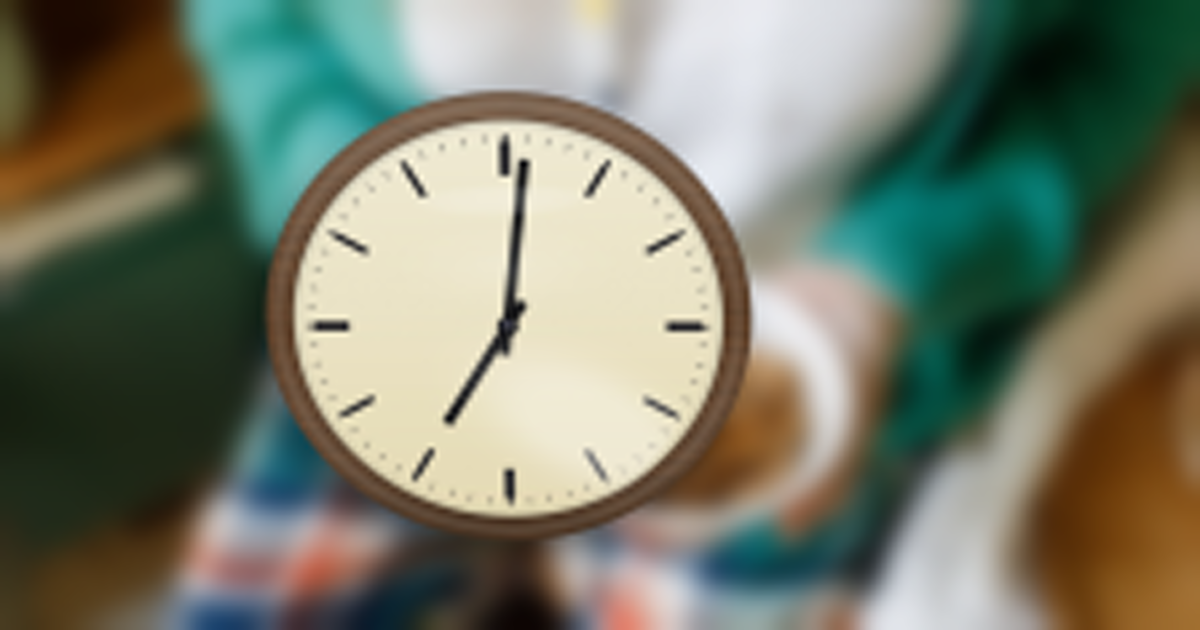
7 h 01 min
